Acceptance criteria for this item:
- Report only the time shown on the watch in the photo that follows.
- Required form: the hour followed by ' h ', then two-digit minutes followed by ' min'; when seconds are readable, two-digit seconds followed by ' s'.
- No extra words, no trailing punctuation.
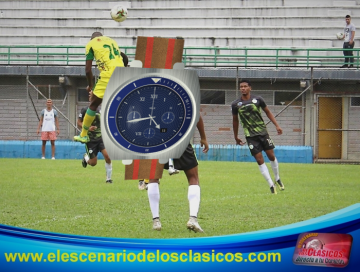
4 h 43 min
